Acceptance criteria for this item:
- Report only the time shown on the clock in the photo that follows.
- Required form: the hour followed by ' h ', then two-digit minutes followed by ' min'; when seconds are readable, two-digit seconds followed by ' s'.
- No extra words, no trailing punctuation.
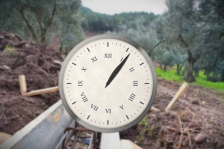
1 h 06 min
